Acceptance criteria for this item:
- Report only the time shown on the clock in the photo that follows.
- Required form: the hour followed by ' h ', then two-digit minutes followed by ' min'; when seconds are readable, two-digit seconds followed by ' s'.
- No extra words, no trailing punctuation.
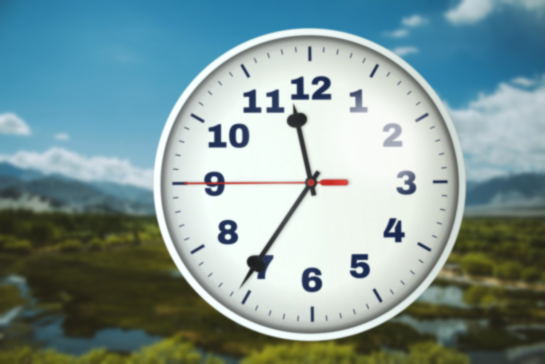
11 h 35 min 45 s
